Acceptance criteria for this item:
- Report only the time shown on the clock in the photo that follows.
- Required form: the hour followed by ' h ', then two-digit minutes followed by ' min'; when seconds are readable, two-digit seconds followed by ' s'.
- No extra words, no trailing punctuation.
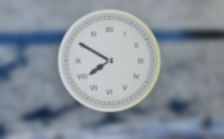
7 h 50 min
